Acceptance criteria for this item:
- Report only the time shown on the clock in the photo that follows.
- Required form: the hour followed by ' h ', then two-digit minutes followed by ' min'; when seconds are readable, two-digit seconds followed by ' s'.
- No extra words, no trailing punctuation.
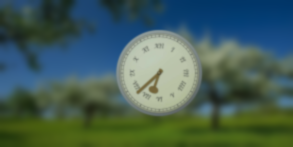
6 h 38 min
